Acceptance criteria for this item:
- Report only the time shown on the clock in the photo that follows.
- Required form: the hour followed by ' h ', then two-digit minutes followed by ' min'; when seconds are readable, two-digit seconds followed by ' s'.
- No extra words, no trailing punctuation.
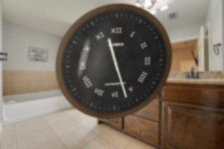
11 h 27 min
